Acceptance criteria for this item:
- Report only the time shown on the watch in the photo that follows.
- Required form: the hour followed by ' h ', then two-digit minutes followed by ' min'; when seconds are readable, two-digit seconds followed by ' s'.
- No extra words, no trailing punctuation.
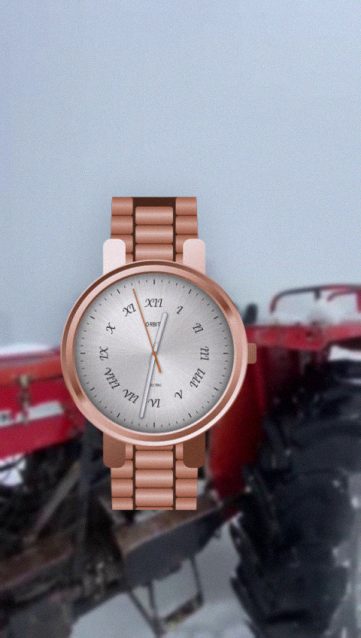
12 h 31 min 57 s
